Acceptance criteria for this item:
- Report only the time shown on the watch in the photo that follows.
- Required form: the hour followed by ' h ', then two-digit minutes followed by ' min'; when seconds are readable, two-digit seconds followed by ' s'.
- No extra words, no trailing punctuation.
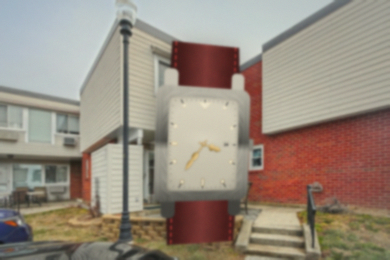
3 h 36 min
